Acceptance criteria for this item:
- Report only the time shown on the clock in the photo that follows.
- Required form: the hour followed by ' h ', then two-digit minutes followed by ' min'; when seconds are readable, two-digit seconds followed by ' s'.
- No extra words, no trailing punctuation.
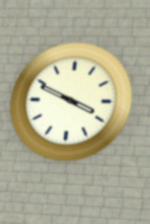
3 h 49 min
